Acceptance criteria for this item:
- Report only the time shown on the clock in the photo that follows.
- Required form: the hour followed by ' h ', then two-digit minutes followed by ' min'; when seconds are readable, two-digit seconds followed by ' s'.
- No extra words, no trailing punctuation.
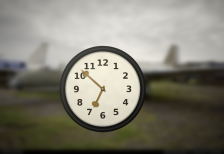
6 h 52 min
